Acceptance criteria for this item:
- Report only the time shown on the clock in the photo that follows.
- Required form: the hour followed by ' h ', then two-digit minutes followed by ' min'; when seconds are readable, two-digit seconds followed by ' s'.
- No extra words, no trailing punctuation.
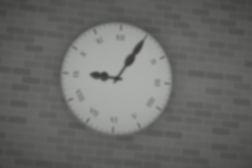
9 h 05 min
